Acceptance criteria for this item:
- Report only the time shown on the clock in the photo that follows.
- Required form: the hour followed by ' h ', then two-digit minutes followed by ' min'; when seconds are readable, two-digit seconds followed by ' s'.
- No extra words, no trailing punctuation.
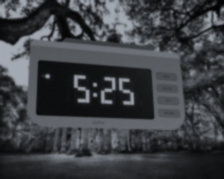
5 h 25 min
